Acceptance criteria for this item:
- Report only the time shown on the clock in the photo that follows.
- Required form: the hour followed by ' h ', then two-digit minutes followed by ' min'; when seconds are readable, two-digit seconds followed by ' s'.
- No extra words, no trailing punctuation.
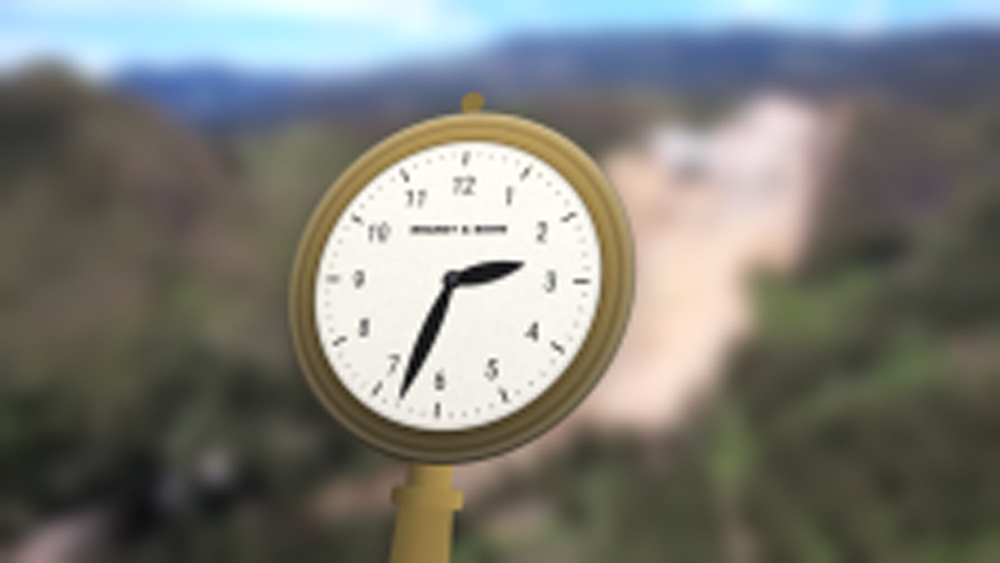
2 h 33 min
